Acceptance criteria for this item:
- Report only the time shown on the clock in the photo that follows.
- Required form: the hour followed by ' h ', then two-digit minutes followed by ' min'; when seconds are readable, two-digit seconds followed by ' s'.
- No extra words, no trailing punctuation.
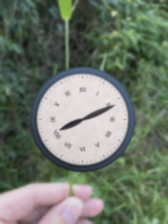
8 h 11 min
